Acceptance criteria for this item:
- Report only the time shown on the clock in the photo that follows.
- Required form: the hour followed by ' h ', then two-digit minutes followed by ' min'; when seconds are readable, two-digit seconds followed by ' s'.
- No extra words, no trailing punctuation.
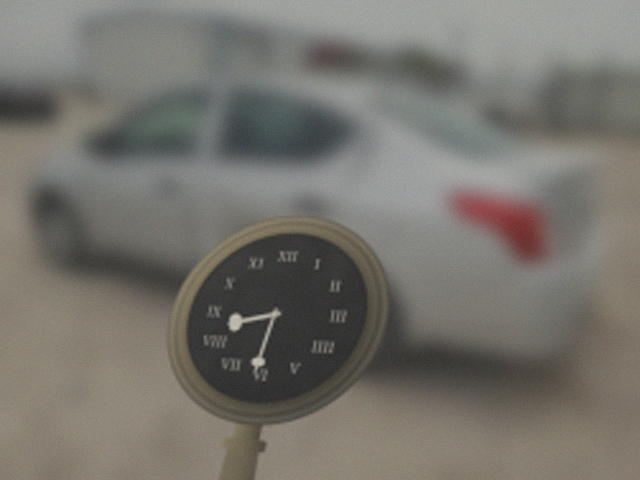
8 h 31 min
